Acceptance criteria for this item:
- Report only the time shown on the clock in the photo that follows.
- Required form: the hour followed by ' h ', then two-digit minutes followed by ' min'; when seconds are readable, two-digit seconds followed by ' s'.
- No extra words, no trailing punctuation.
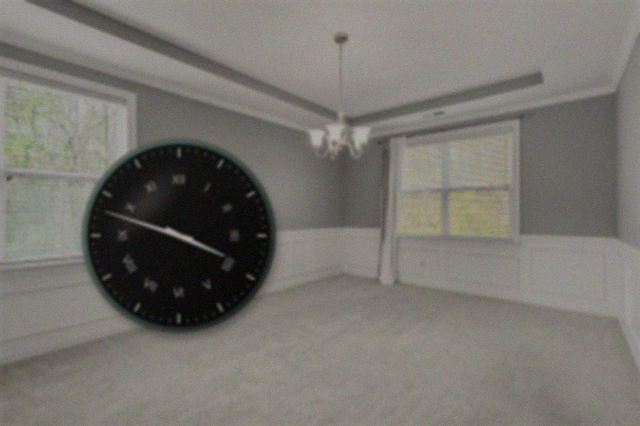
3 h 48 min
